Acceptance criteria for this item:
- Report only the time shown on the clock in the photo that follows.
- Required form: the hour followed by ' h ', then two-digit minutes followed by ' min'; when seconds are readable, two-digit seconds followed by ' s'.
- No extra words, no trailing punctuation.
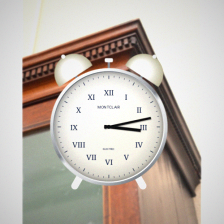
3 h 13 min
